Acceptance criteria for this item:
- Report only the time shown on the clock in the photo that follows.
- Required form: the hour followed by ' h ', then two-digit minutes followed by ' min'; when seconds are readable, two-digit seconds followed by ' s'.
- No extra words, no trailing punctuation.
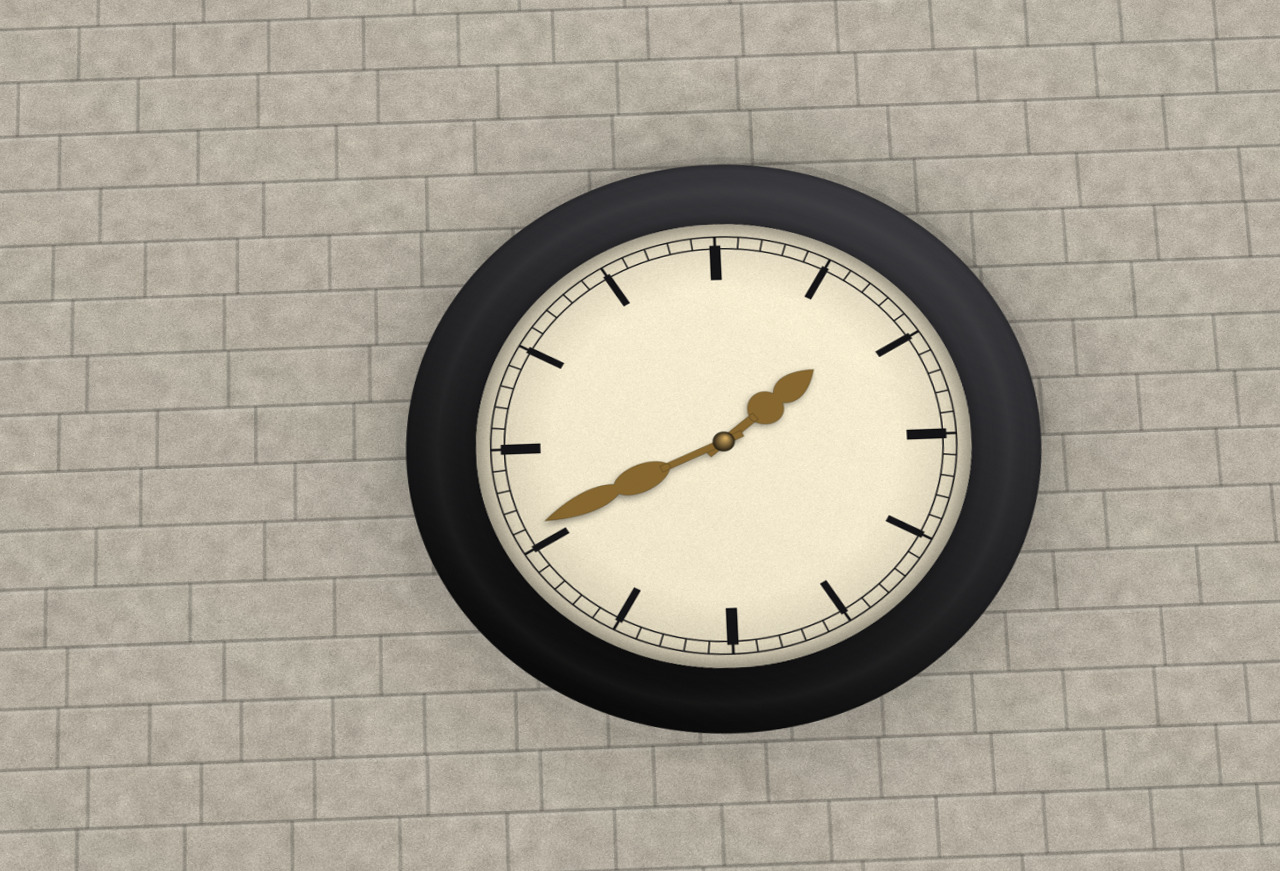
1 h 41 min
